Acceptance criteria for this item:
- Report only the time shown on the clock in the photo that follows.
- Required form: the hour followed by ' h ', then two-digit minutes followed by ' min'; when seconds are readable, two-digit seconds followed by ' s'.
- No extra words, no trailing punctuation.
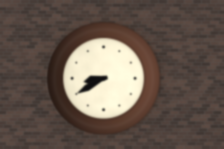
8 h 40 min
